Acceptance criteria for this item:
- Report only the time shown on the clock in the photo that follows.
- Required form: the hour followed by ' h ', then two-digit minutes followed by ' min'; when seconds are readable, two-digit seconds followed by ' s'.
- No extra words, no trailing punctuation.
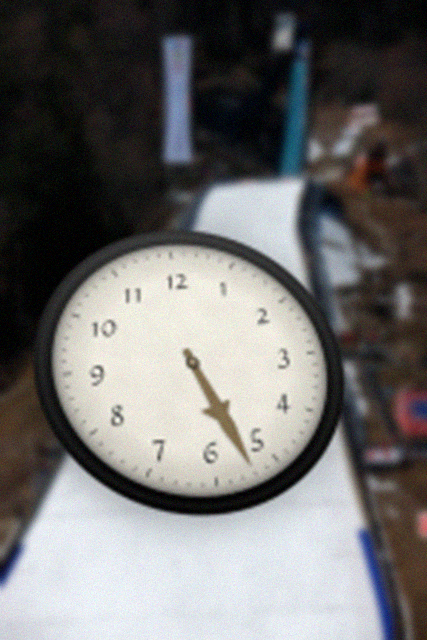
5 h 27 min
